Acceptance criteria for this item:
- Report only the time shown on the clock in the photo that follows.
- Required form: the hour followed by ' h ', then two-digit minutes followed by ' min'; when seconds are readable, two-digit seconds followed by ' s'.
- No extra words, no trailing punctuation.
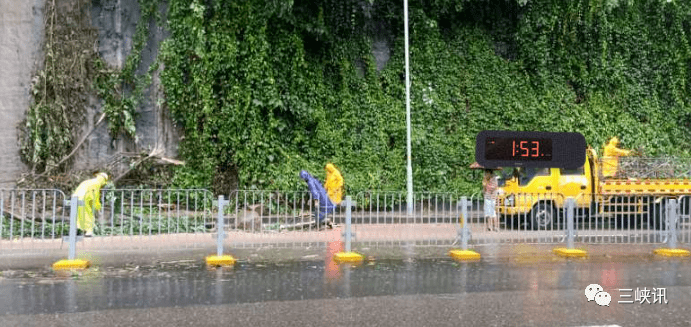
1 h 53 min
